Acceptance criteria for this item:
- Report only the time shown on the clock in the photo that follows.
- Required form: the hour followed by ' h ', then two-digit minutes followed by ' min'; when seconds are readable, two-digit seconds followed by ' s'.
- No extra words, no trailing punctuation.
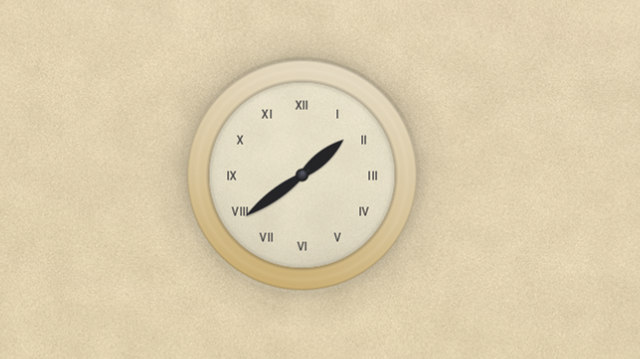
1 h 39 min
